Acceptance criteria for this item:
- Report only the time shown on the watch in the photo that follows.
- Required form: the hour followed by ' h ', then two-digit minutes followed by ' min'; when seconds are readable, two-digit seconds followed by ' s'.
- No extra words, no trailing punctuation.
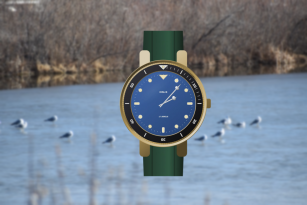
2 h 07 min
